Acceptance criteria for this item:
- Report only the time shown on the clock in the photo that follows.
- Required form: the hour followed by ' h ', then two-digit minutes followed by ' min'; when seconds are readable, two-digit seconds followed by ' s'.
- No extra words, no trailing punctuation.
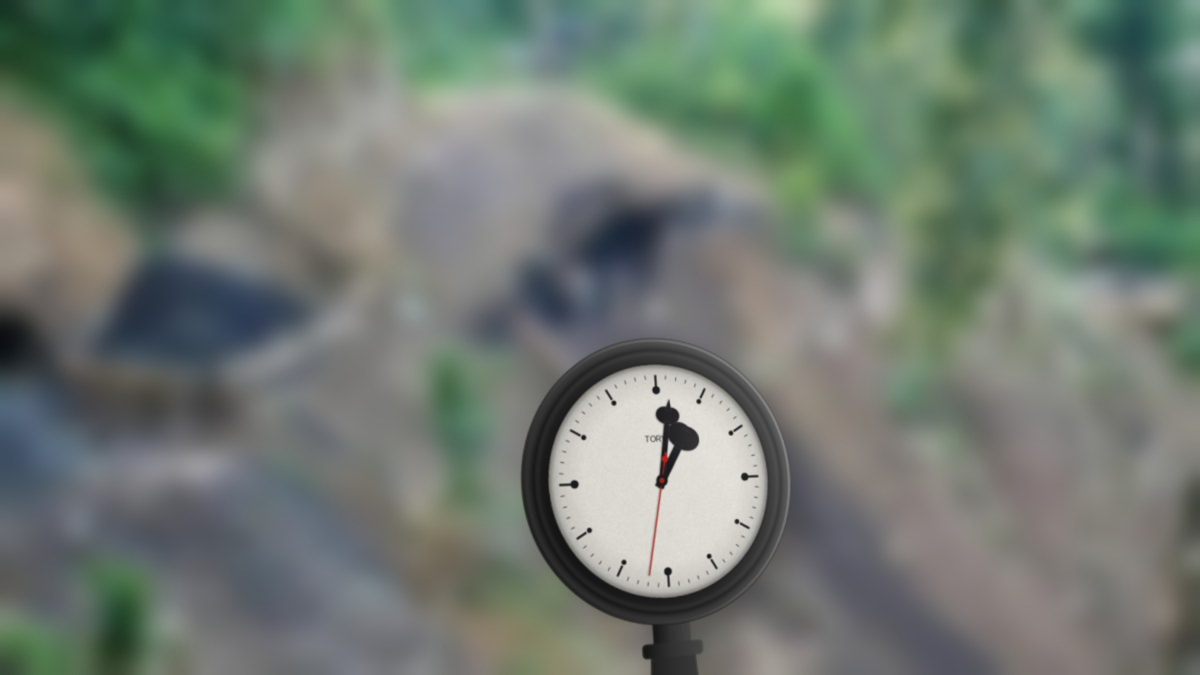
1 h 01 min 32 s
